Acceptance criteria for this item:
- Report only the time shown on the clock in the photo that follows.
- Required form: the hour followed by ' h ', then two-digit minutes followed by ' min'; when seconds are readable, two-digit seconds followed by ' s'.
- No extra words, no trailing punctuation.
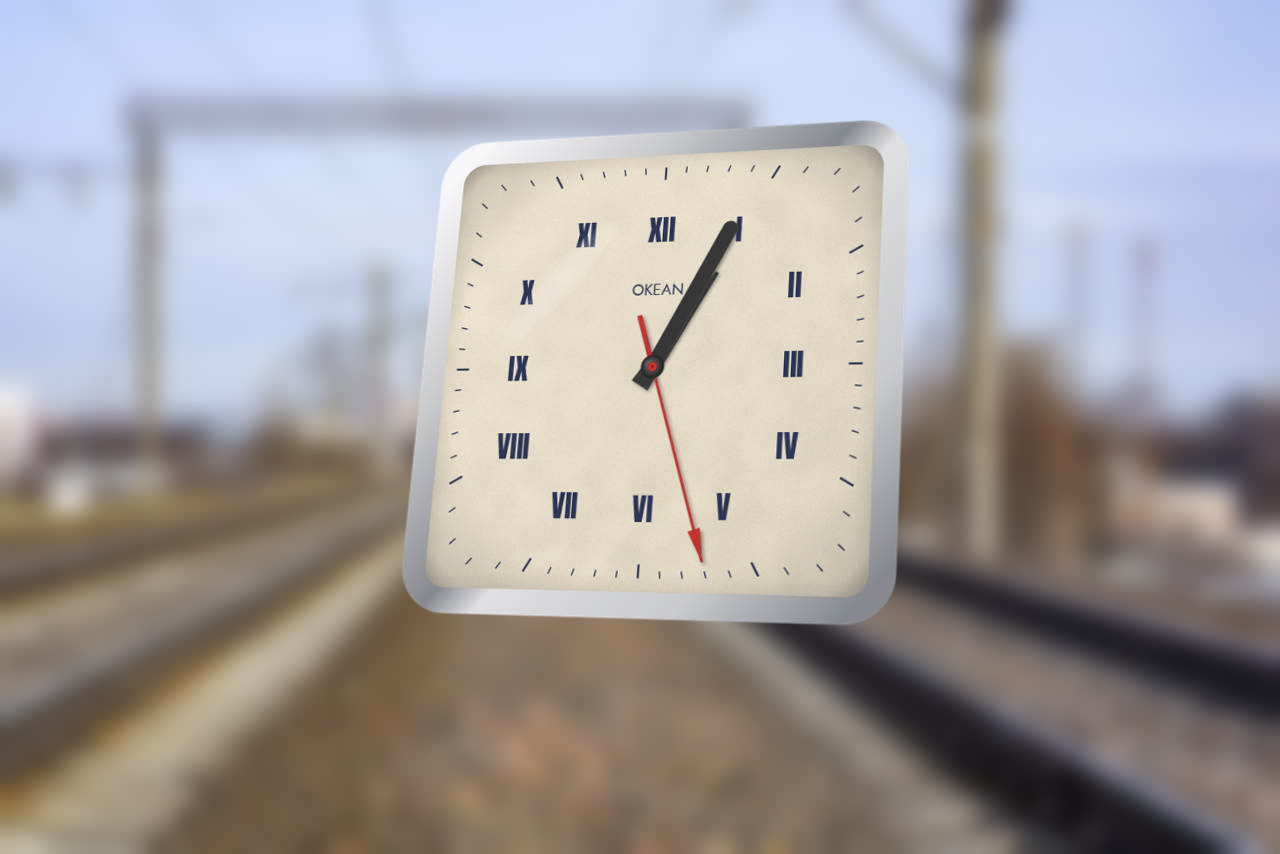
1 h 04 min 27 s
